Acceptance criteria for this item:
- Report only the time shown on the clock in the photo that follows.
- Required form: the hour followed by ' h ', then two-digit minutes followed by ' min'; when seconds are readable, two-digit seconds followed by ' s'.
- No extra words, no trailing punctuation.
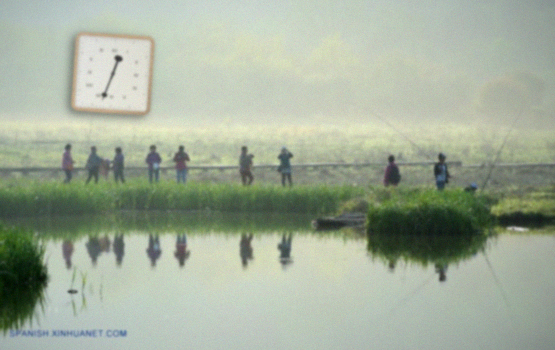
12 h 33 min
